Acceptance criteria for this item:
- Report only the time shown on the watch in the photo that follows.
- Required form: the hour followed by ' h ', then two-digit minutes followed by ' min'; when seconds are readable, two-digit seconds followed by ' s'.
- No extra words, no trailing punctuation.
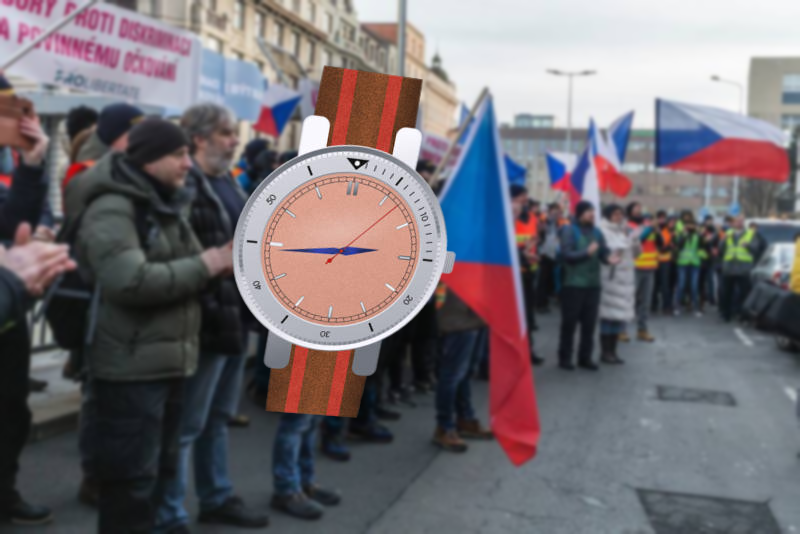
2 h 44 min 07 s
